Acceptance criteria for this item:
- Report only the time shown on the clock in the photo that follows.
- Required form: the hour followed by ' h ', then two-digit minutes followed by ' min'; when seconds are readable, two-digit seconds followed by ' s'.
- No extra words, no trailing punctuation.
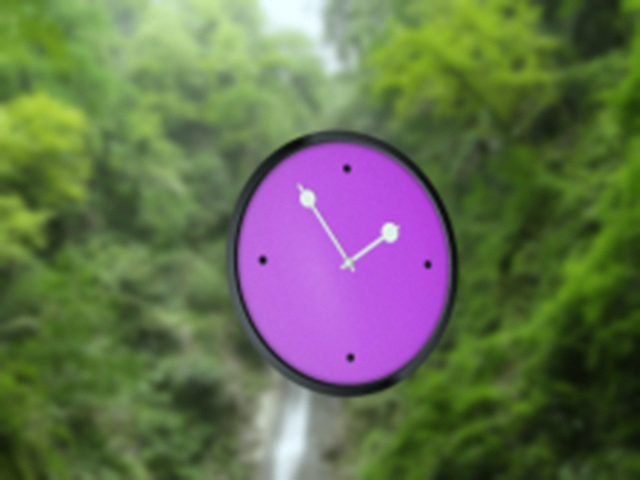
1 h 54 min
